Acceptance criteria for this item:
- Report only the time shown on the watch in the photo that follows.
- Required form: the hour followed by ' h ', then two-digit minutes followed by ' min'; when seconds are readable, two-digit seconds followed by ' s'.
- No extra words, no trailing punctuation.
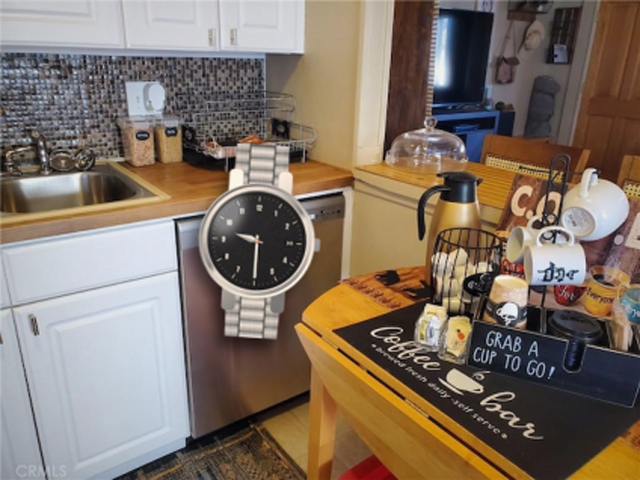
9 h 30 min
